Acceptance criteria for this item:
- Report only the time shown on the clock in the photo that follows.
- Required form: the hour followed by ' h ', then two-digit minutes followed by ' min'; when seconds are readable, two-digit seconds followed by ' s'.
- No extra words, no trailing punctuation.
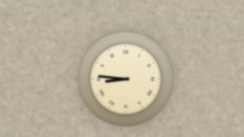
8 h 46 min
